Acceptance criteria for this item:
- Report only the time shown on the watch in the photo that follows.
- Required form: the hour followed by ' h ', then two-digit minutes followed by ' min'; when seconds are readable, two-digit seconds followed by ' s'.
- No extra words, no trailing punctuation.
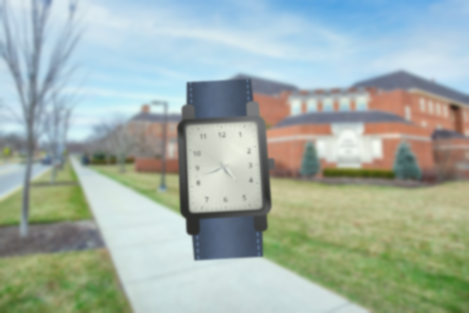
4 h 42 min
